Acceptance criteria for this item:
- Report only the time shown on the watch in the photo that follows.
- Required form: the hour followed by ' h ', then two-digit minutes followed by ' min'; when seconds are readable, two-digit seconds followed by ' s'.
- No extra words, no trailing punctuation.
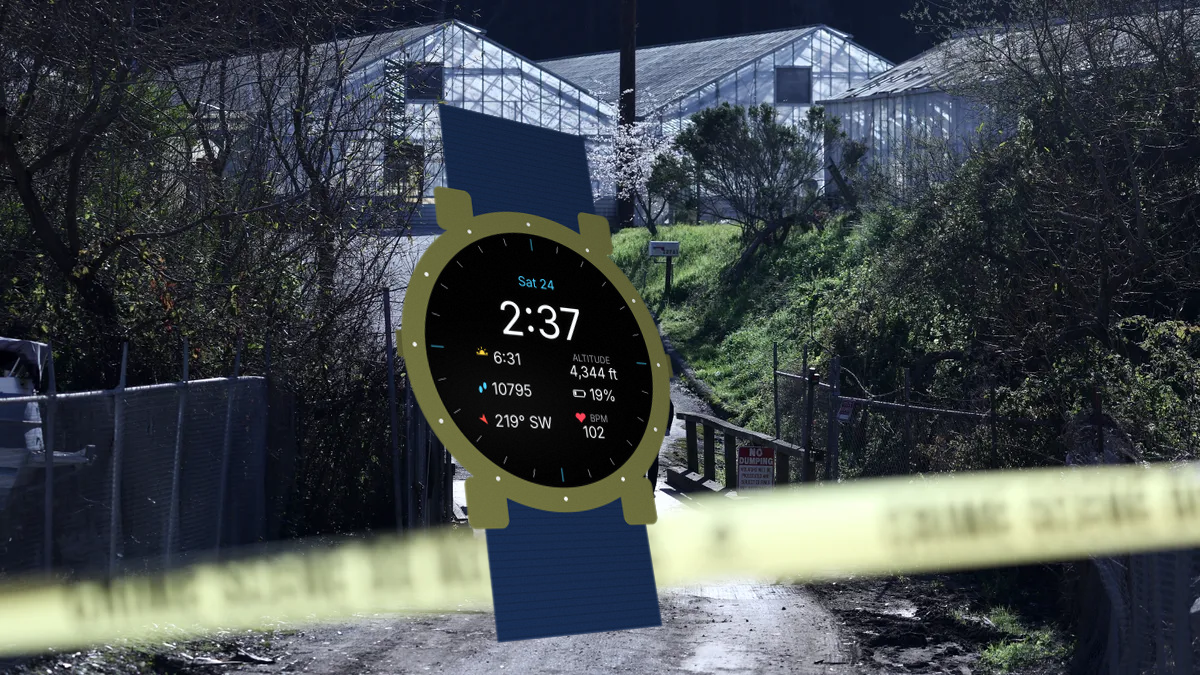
2 h 37 min
